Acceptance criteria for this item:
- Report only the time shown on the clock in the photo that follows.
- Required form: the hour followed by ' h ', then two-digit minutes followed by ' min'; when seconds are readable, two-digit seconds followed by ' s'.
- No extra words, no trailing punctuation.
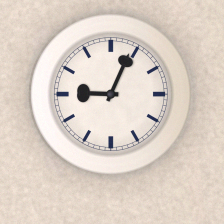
9 h 04 min
